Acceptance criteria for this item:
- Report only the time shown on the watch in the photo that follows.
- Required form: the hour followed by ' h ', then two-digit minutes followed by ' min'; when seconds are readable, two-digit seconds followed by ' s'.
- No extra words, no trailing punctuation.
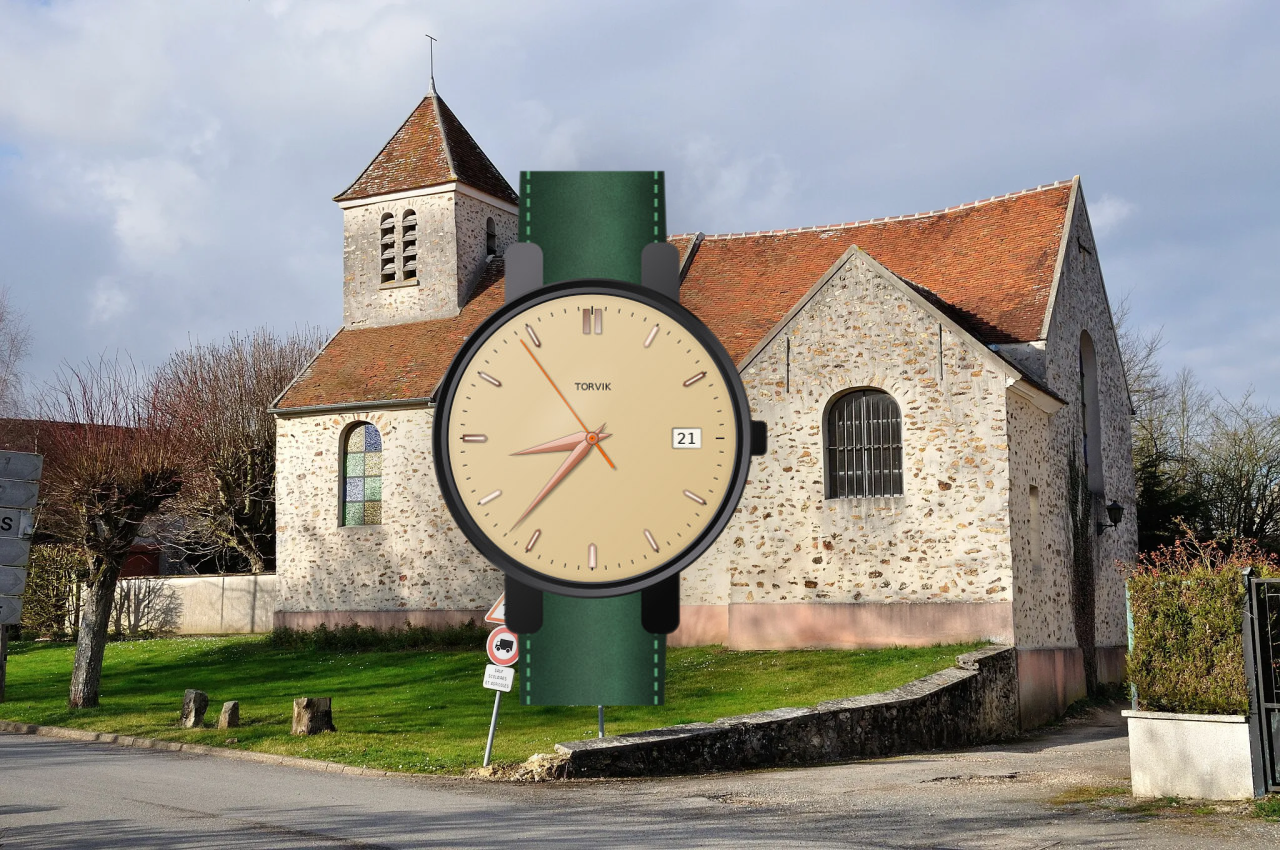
8 h 36 min 54 s
